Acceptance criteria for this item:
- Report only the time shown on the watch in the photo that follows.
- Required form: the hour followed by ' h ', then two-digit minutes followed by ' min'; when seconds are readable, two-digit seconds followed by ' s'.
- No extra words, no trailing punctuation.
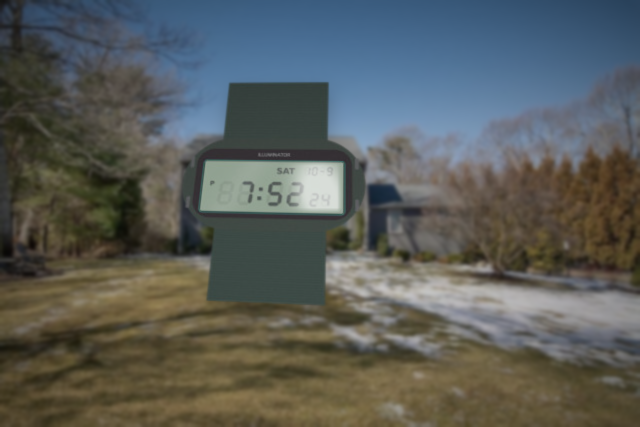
7 h 52 min 24 s
